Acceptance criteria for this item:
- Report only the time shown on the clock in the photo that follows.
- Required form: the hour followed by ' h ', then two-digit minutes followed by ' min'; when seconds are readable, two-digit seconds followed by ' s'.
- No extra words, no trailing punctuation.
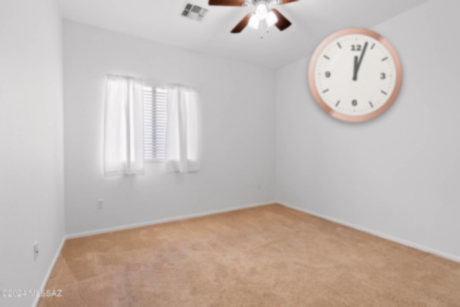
12 h 03 min
